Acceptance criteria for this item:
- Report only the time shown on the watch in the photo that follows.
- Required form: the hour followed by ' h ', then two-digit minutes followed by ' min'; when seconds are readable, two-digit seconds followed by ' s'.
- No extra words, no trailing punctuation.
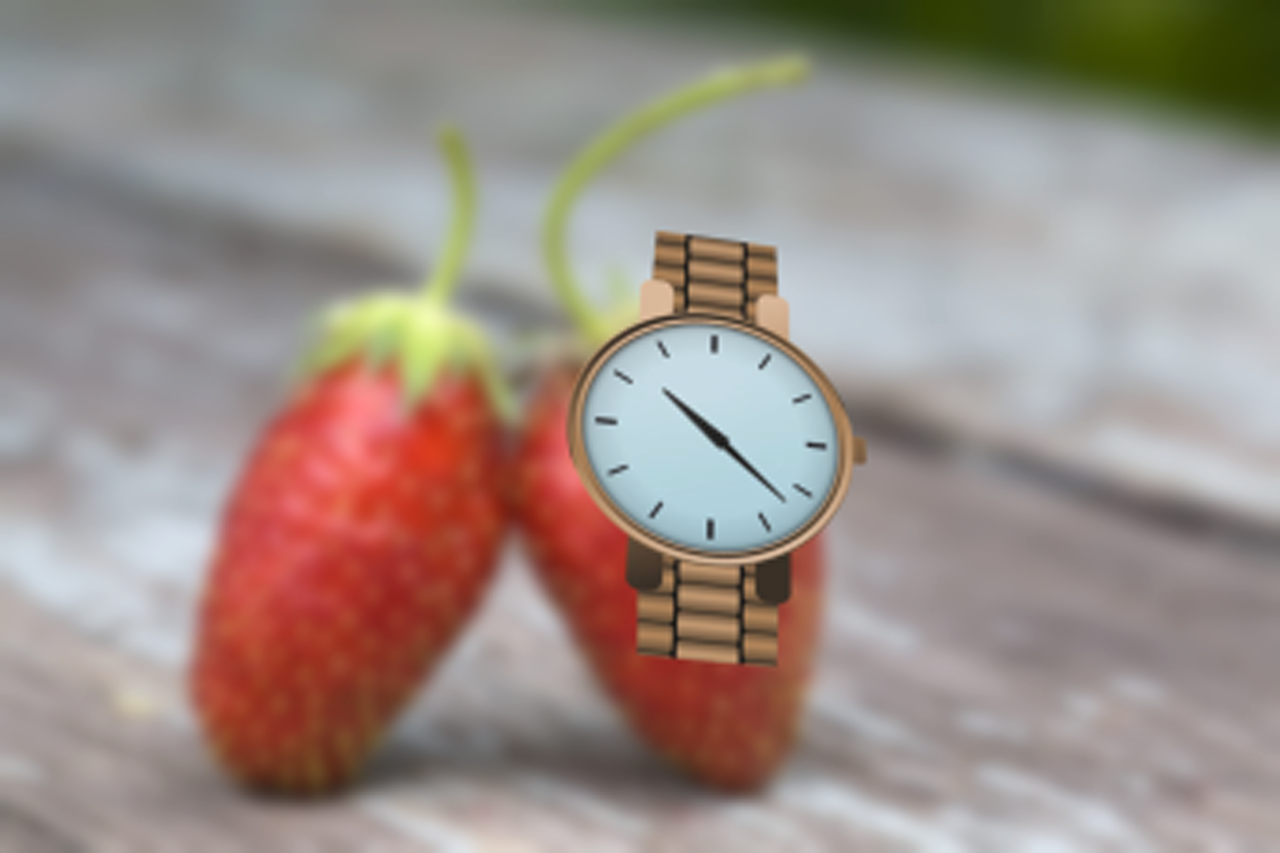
10 h 22 min
